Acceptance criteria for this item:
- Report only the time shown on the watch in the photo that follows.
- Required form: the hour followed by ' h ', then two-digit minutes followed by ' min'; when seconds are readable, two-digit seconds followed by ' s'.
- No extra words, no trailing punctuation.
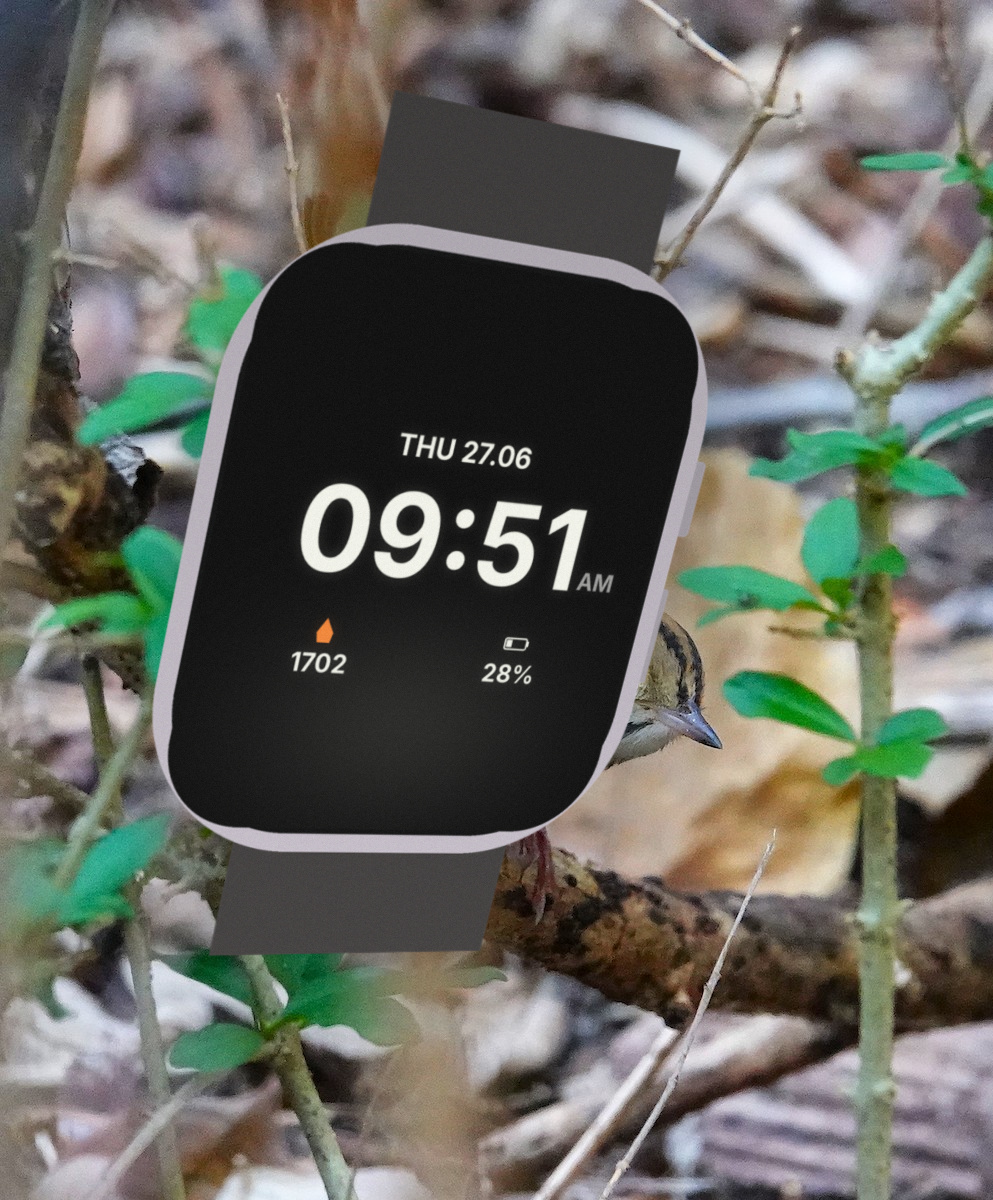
9 h 51 min
